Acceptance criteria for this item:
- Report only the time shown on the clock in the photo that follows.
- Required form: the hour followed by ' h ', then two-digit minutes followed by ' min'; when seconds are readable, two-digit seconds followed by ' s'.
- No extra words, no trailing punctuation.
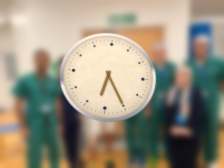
6 h 25 min
